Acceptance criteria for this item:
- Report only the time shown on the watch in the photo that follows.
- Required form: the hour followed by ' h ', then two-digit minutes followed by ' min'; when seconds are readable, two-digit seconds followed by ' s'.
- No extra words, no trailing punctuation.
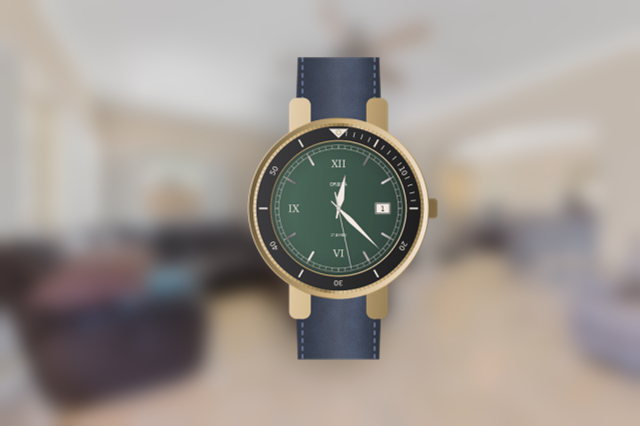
12 h 22 min 28 s
